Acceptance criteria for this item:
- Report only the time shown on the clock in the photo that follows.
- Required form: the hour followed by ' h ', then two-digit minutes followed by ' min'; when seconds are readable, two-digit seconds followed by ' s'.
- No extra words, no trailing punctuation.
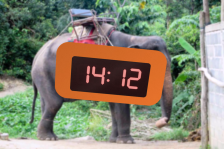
14 h 12 min
